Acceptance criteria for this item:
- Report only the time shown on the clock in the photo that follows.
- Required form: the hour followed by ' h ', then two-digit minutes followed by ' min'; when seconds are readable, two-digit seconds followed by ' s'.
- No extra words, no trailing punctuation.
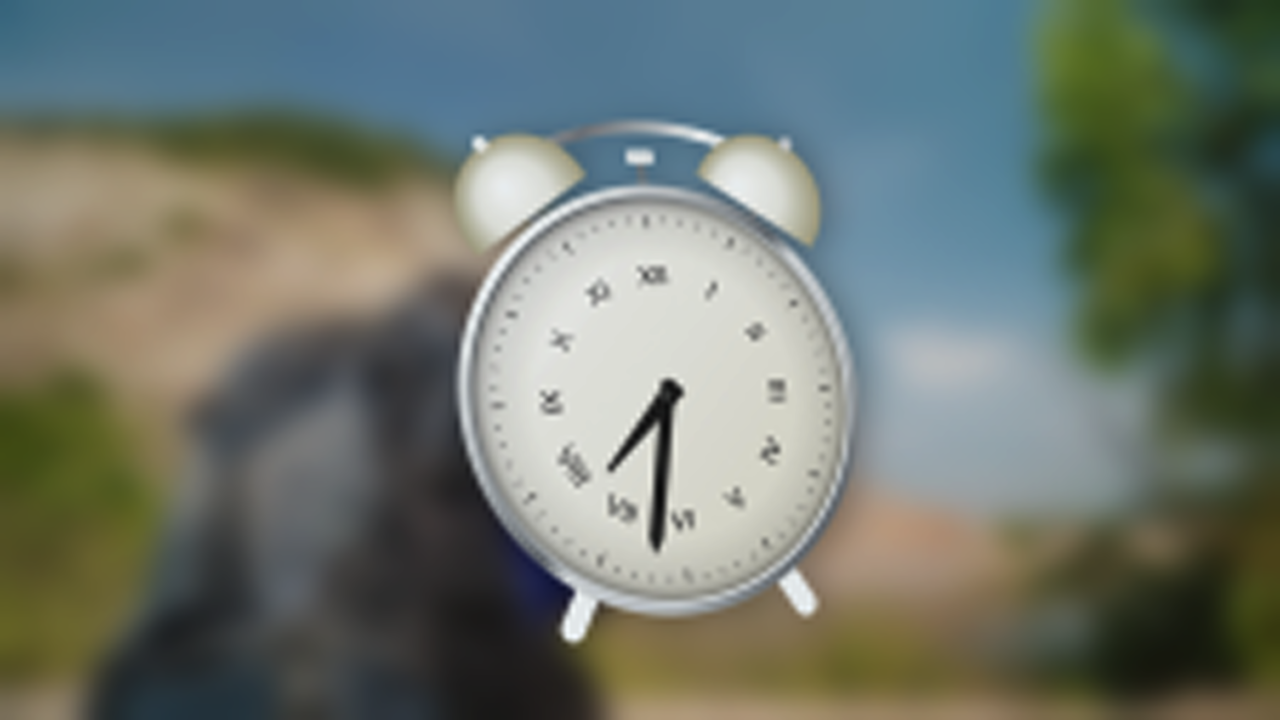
7 h 32 min
